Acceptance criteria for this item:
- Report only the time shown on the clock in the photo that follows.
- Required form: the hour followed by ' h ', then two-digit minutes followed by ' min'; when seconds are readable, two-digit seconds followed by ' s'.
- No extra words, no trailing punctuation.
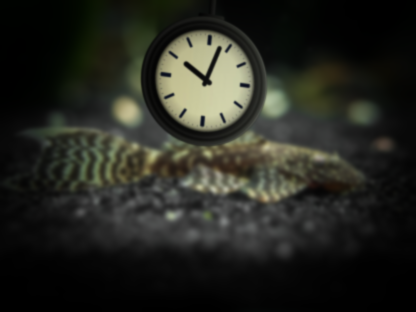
10 h 03 min
